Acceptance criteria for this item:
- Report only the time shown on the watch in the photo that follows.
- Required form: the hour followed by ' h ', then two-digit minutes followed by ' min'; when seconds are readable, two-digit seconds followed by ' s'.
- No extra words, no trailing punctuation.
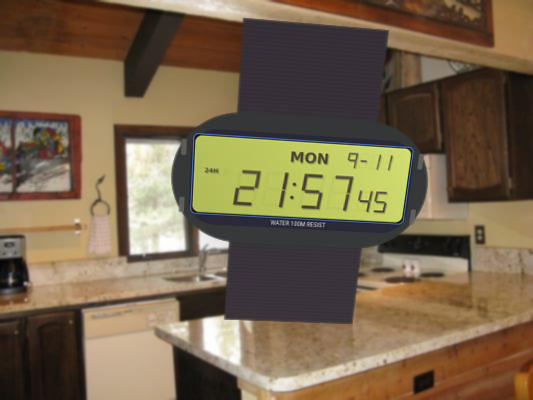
21 h 57 min 45 s
